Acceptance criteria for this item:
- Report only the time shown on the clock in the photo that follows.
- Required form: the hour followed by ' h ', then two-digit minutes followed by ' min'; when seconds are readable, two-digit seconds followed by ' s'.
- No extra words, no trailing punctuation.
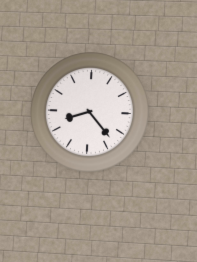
8 h 23 min
